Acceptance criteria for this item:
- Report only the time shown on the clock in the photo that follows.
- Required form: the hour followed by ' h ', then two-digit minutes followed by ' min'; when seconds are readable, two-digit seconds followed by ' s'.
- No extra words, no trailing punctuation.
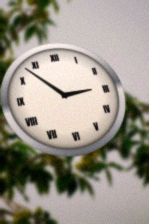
2 h 53 min
